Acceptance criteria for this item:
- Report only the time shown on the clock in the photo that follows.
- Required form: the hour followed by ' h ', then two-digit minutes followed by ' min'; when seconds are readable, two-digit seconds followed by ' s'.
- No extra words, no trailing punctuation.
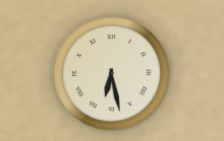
6 h 28 min
